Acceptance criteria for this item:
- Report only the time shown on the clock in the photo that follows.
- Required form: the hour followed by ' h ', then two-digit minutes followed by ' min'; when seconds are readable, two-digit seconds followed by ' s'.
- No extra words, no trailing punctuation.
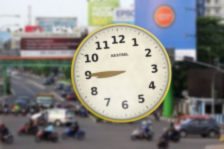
8 h 45 min
